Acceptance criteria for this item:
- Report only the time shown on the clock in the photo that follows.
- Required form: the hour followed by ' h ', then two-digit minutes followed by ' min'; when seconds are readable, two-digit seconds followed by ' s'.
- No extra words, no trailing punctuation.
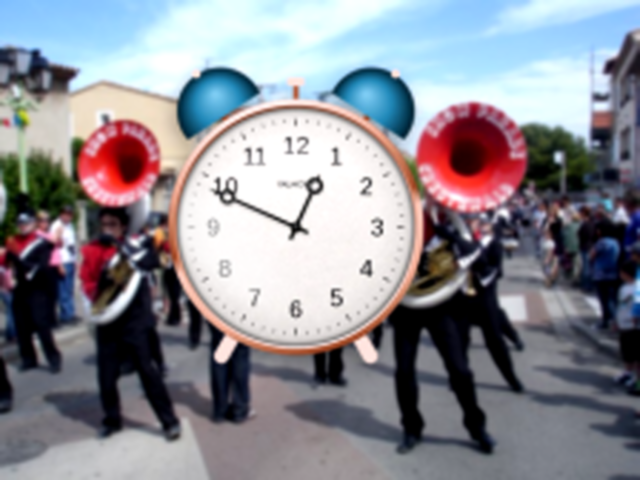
12 h 49 min
